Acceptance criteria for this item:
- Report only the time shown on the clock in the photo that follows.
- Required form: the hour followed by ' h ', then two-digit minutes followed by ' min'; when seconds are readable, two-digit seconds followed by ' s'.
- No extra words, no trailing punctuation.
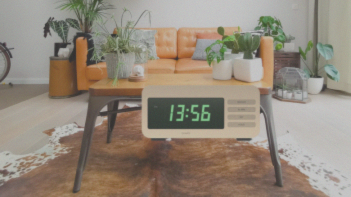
13 h 56 min
